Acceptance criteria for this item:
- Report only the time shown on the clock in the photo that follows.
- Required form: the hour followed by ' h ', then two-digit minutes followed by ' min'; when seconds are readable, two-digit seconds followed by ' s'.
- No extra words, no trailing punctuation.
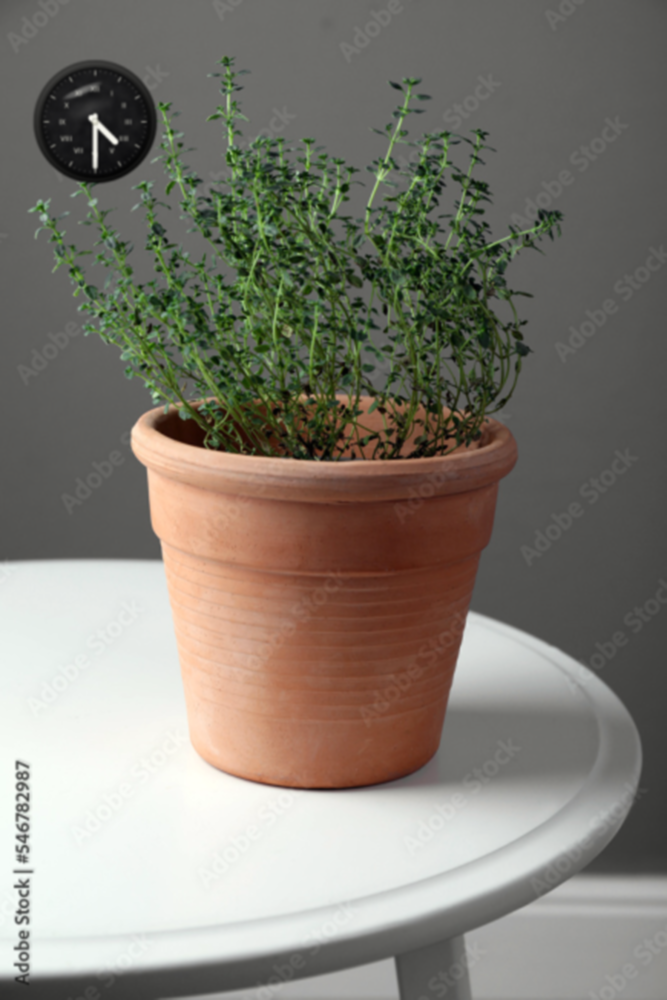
4 h 30 min
